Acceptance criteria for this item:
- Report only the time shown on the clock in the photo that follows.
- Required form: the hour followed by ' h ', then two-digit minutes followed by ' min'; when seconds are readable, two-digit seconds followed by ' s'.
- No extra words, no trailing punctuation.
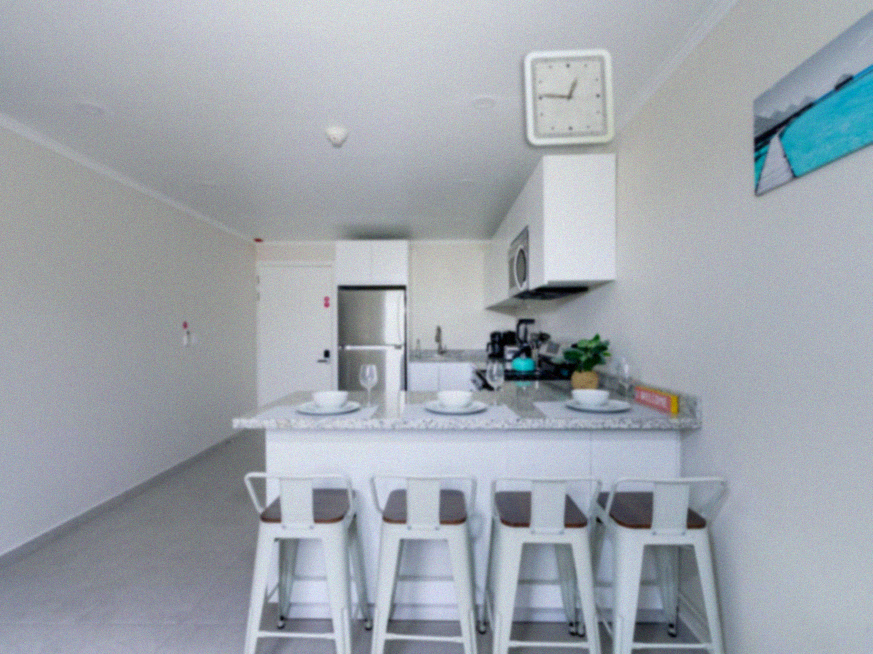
12 h 46 min
